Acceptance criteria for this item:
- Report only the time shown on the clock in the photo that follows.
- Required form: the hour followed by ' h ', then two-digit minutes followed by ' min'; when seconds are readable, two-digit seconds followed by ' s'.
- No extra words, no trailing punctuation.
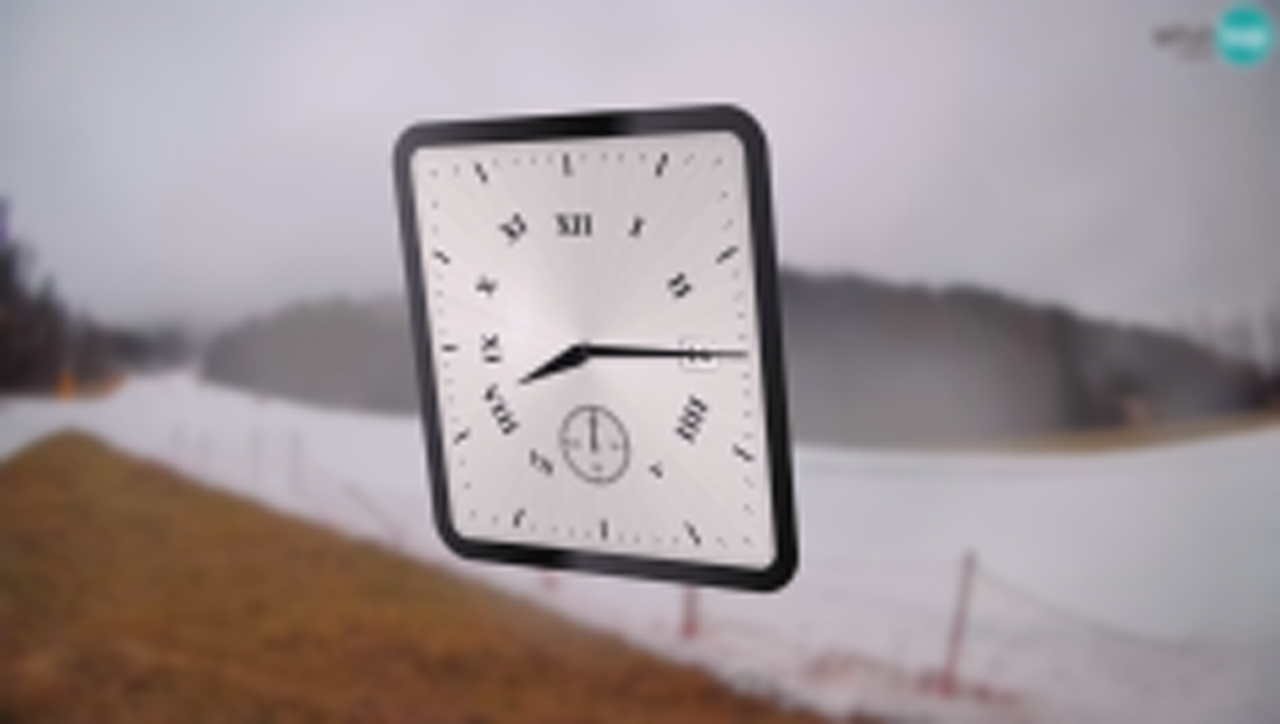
8 h 15 min
